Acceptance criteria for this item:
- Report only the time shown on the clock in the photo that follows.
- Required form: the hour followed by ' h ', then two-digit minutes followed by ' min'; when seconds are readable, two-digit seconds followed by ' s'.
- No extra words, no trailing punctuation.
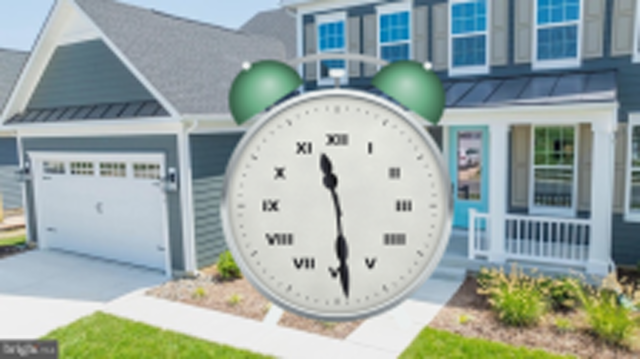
11 h 29 min
